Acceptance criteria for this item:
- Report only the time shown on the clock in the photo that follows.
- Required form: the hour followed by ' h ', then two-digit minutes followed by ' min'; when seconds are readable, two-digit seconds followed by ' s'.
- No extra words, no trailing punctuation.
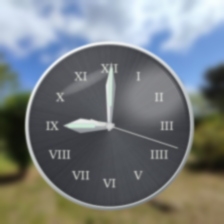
9 h 00 min 18 s
